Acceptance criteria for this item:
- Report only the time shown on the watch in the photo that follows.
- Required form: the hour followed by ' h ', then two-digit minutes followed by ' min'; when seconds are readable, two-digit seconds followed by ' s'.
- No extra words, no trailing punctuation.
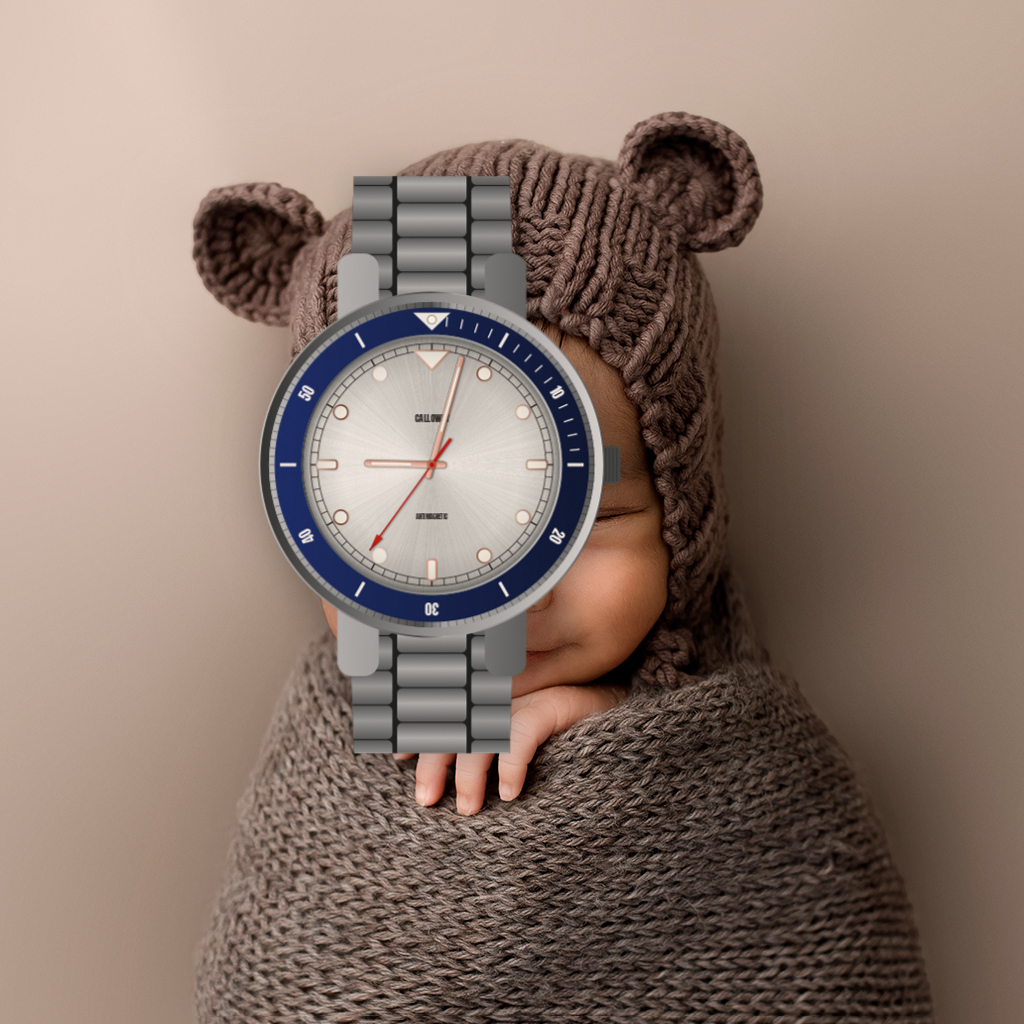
9 h 02 min 36 s
